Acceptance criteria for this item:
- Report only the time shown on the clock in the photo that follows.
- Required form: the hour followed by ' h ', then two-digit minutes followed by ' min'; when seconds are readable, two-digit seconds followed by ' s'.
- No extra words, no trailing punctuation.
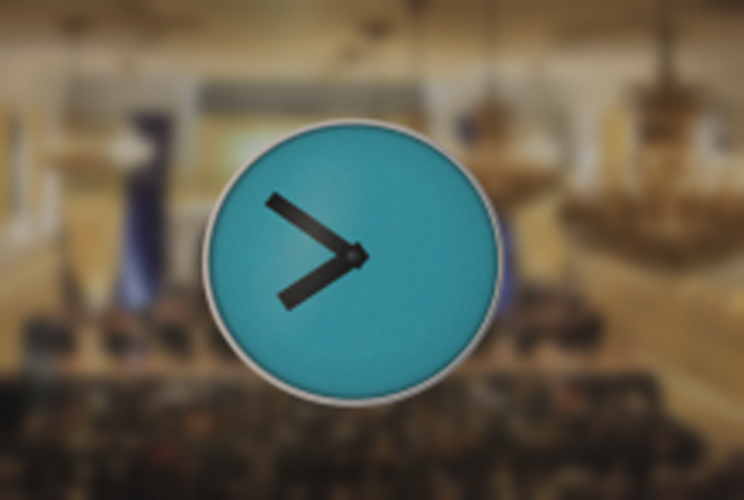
7 h 51 min
